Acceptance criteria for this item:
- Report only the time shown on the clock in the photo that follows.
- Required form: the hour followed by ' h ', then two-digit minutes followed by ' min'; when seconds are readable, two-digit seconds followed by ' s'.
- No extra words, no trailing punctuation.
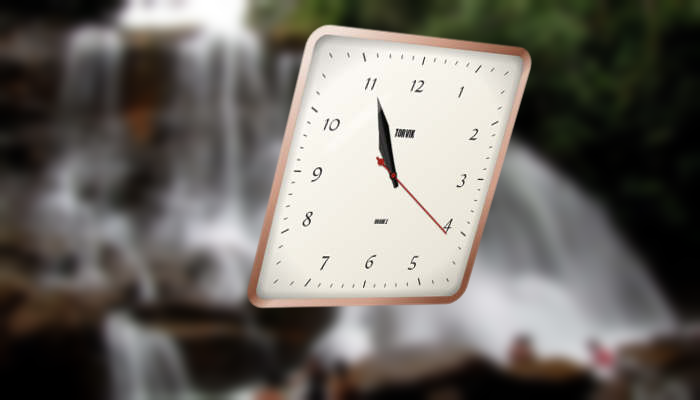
10 h 55 min 21 s
